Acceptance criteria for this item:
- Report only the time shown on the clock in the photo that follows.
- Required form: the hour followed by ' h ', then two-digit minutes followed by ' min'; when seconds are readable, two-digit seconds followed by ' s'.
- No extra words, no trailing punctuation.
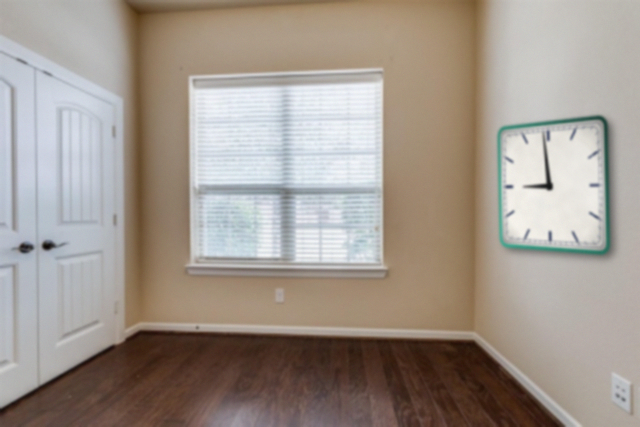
8 h 59 min
